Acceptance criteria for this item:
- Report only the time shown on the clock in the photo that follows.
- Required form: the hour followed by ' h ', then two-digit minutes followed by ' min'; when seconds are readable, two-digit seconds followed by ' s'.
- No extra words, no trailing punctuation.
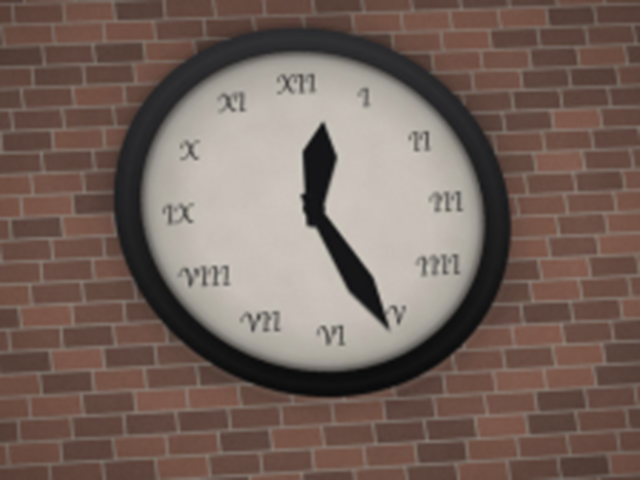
12 h 26 min
